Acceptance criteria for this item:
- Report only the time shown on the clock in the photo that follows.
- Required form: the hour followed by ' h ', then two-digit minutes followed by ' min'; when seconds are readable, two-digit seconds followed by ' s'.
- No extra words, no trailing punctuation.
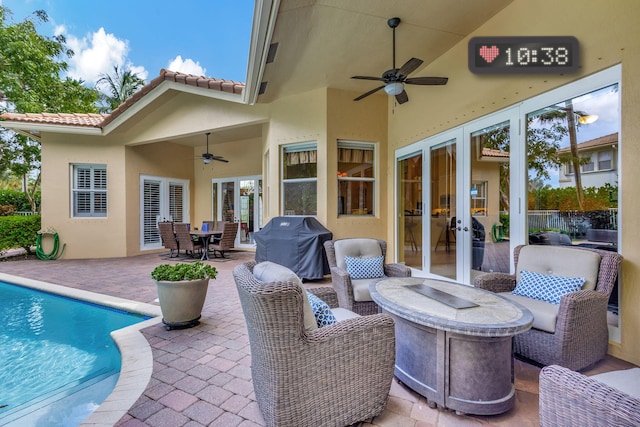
10 h 38 min
